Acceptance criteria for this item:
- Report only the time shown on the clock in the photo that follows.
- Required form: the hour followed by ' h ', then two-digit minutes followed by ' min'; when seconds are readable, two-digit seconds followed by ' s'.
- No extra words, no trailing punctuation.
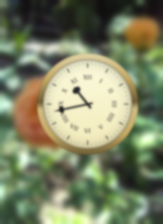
10 h 43 min
